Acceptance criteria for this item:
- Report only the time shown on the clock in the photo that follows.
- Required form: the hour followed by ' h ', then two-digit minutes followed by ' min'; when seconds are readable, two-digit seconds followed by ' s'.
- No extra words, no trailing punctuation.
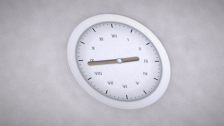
2 h 44 min
